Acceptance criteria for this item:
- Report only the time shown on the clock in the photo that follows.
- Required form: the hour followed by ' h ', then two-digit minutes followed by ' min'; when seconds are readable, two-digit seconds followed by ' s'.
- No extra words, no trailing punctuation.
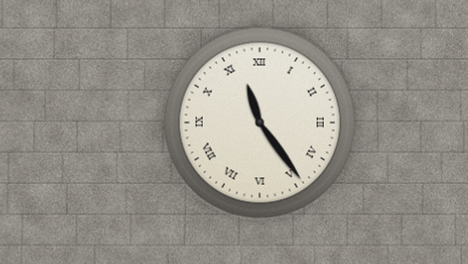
11 h 24 min
